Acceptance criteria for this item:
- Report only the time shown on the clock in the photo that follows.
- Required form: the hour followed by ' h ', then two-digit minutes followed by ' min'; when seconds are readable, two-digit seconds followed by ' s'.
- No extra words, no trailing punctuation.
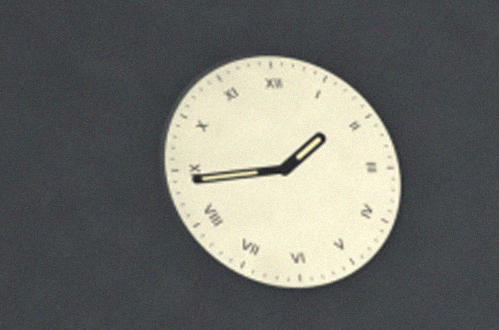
1 h 44 min
